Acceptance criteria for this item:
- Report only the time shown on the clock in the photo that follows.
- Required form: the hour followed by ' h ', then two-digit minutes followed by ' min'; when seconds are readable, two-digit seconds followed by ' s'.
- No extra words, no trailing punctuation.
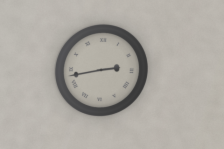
2 h 43 min
